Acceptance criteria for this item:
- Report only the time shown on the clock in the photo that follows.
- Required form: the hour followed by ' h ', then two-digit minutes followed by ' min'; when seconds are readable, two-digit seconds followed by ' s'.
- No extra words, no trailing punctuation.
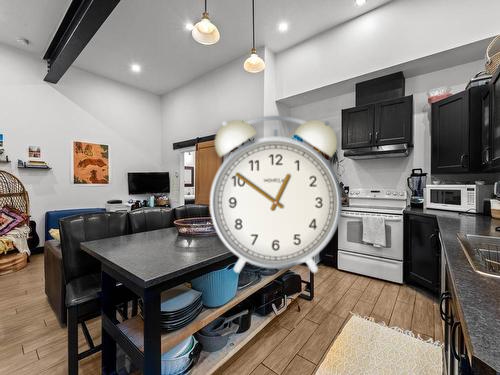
12 h 51 min
